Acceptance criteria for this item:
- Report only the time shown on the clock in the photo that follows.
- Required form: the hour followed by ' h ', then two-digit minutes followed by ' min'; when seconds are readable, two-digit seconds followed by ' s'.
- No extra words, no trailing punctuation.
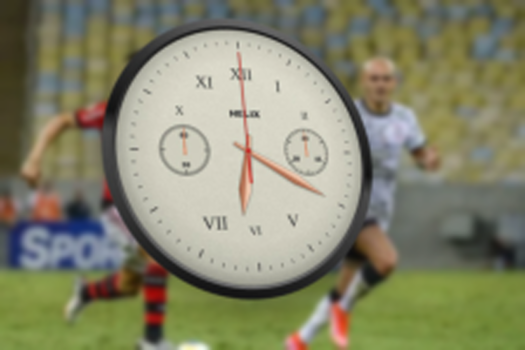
6 h 20 min
